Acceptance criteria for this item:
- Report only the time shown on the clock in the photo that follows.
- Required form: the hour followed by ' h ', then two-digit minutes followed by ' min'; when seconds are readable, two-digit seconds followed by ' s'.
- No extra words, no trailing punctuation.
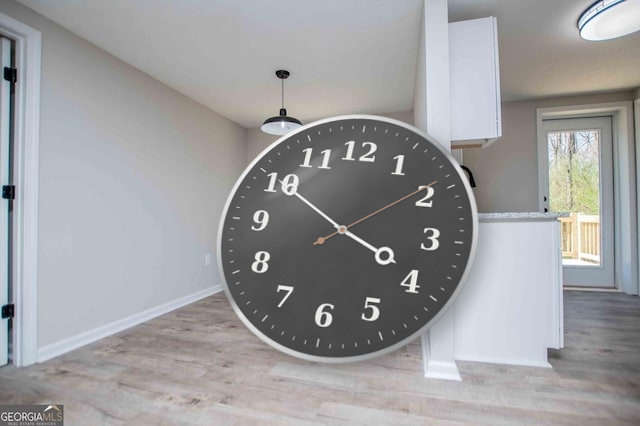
3 h 50 min 09 s
